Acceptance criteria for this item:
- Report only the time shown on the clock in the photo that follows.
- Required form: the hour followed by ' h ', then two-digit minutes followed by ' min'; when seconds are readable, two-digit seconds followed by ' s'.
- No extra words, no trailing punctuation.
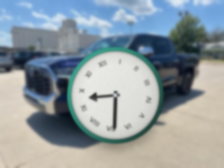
9 h 34 min
